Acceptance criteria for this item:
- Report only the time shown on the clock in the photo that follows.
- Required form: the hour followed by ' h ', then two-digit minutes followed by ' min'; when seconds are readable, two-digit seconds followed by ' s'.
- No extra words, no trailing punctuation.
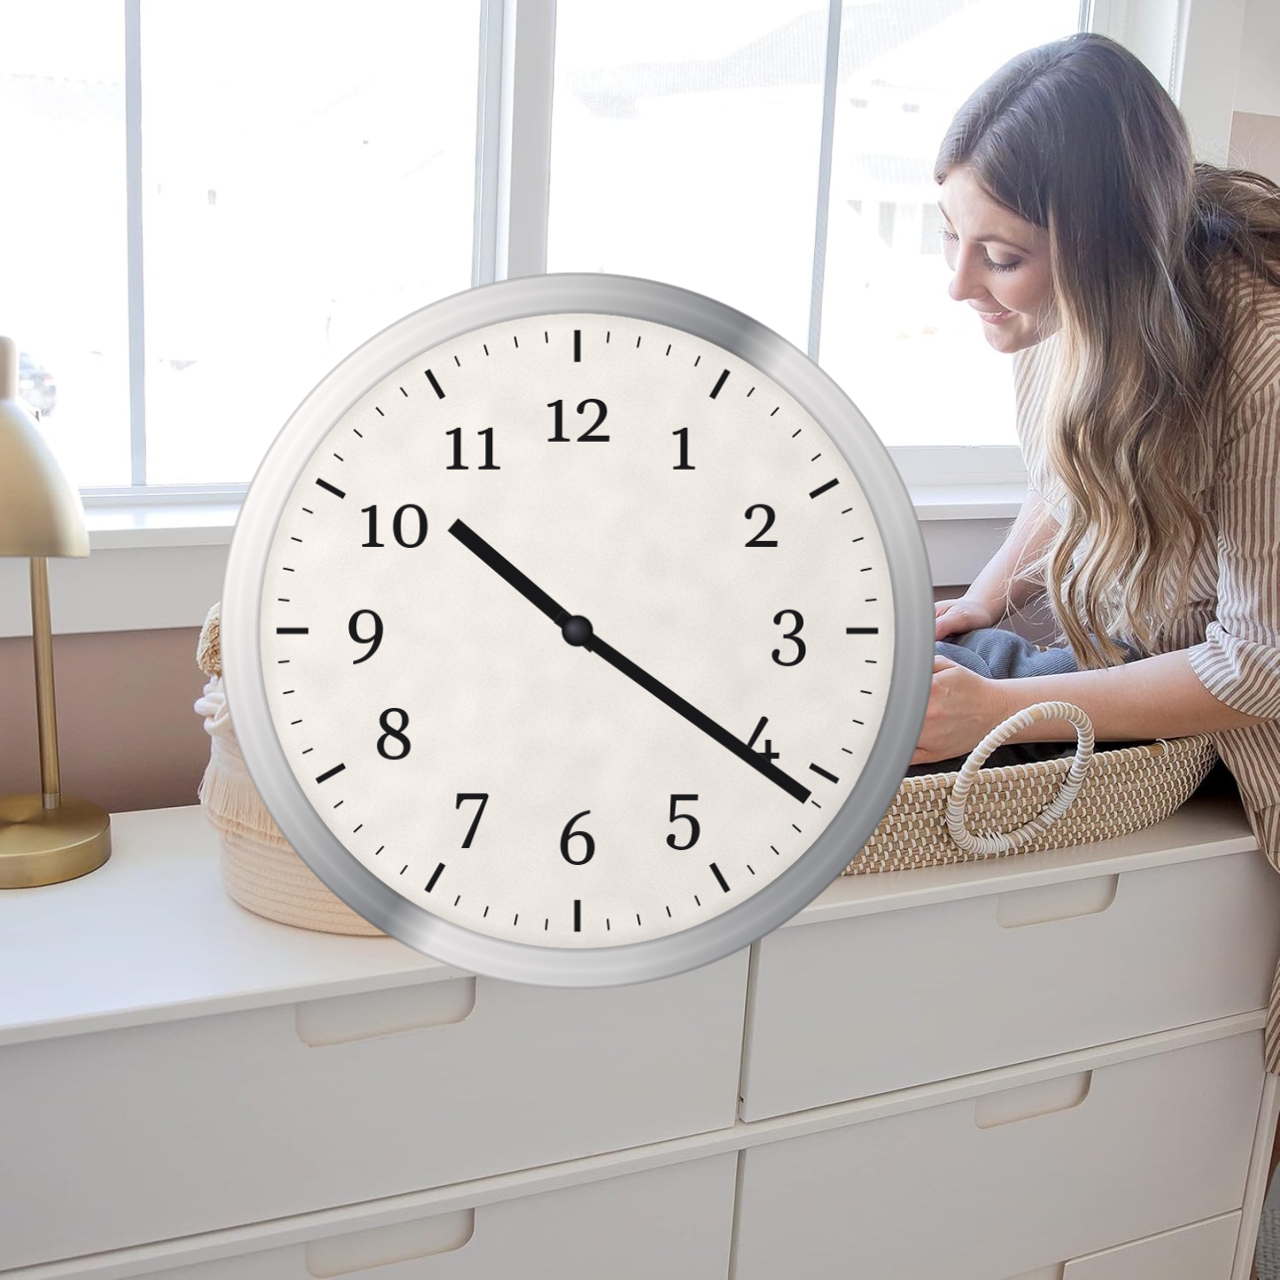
10 h 21 min
